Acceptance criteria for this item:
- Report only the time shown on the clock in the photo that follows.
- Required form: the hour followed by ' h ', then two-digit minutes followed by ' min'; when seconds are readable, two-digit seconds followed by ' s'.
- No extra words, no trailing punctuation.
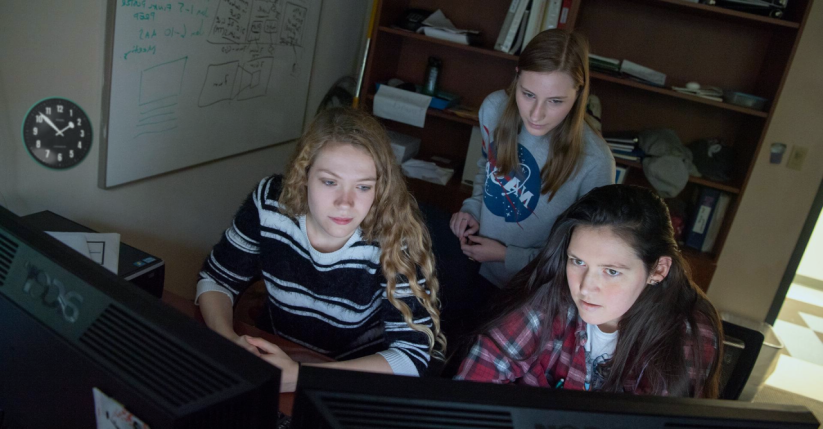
1 h 52 min
